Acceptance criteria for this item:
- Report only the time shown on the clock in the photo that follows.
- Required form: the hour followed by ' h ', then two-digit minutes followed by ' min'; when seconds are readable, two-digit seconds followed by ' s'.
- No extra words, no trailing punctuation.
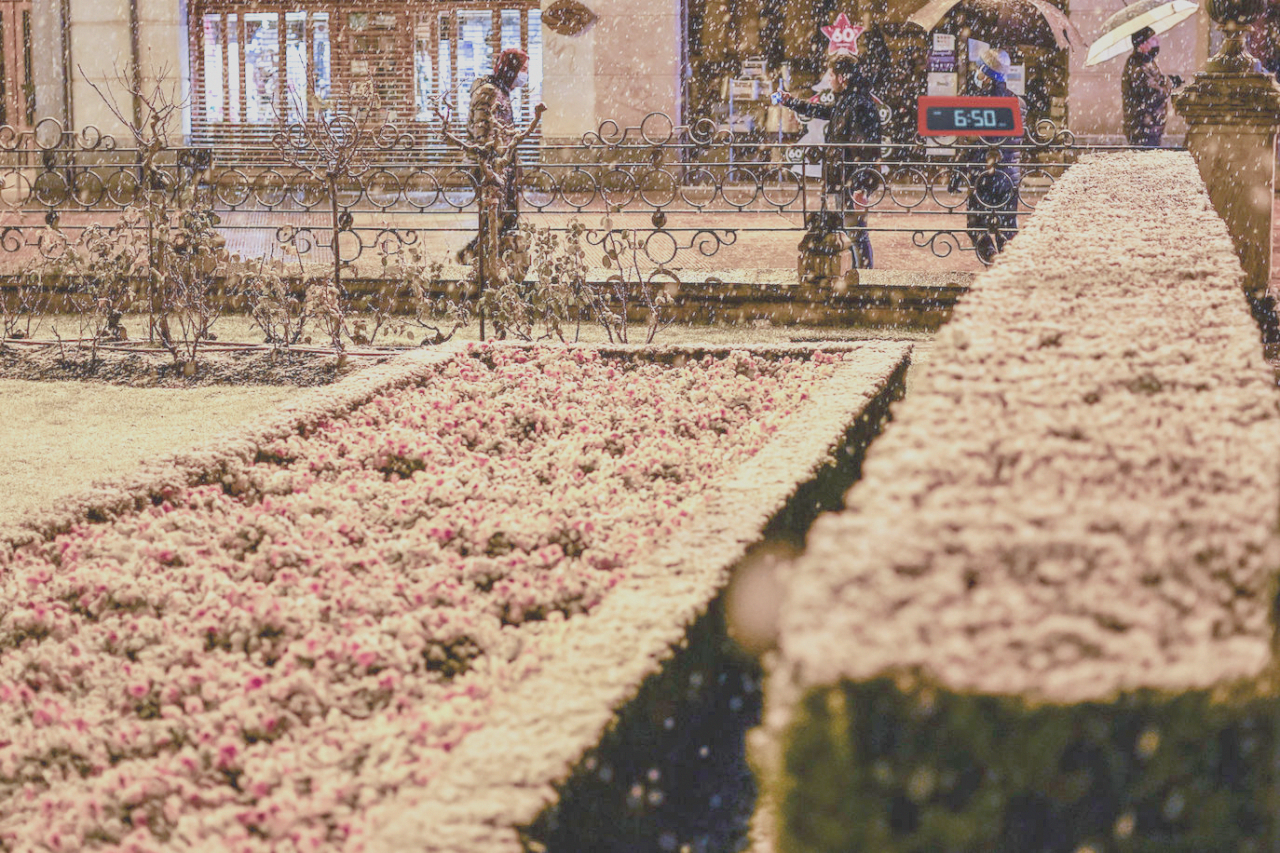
6 h 50 min
